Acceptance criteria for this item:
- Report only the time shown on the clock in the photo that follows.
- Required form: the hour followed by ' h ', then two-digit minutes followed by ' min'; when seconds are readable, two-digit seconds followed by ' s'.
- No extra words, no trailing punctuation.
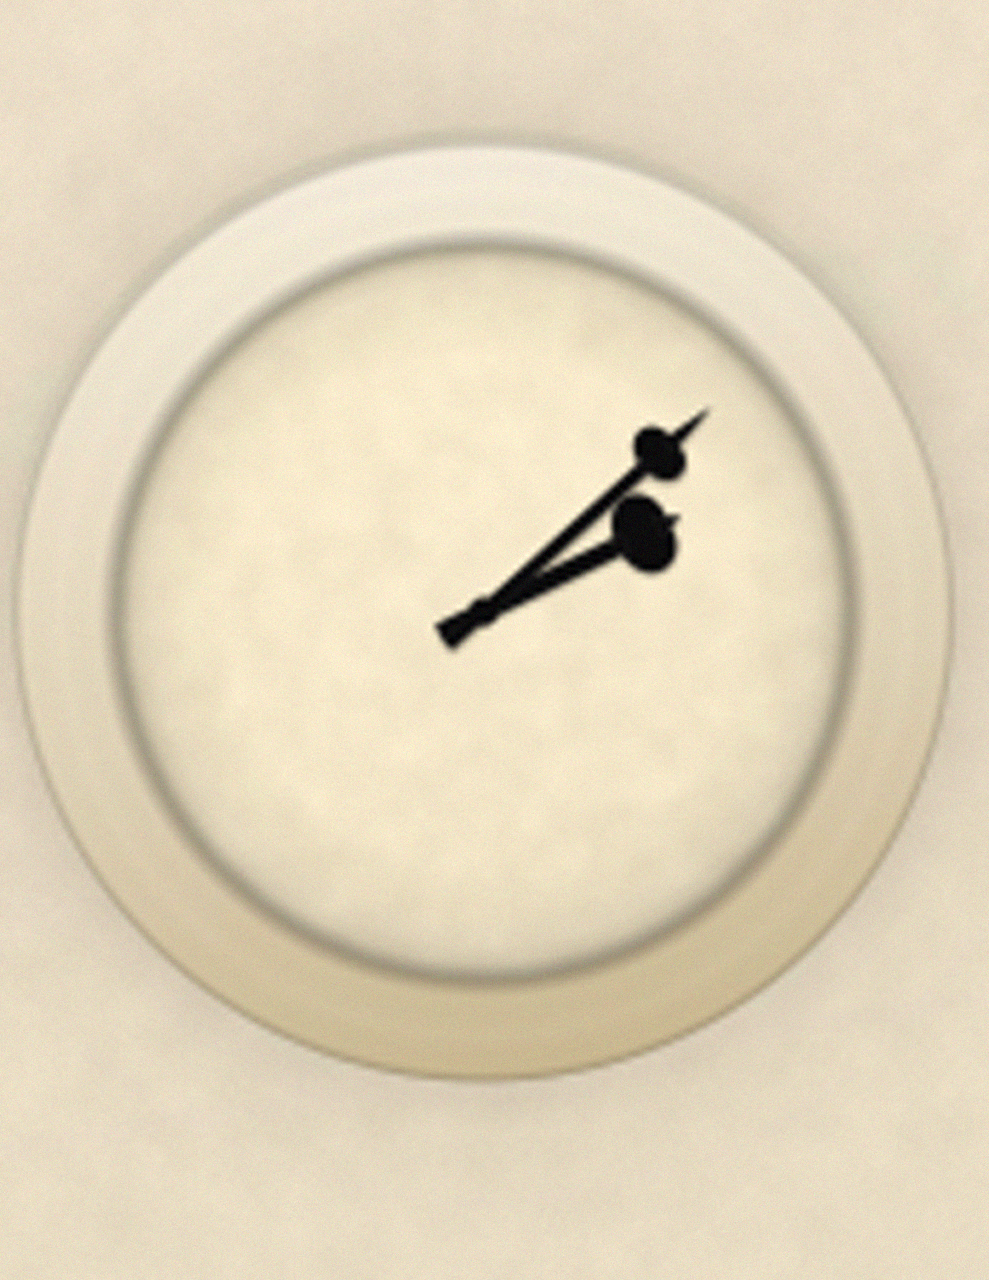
2 h 08 min
